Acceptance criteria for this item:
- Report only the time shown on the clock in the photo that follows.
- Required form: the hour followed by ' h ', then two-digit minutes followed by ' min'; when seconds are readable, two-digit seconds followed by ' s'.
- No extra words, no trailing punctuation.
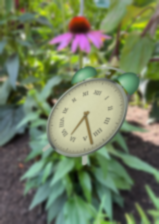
6 h 23 min
